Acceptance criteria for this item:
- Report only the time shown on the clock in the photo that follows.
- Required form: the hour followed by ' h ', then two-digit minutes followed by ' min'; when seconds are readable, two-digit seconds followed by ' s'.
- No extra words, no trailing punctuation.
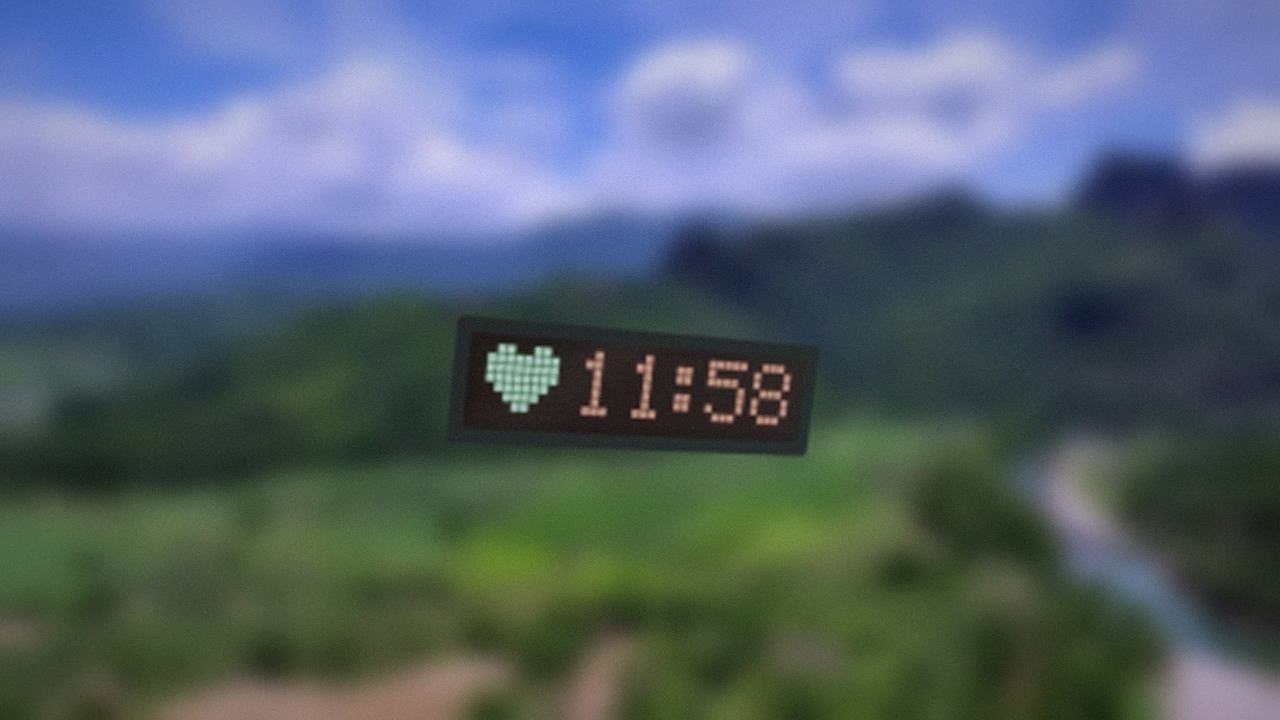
11 h 58 min
